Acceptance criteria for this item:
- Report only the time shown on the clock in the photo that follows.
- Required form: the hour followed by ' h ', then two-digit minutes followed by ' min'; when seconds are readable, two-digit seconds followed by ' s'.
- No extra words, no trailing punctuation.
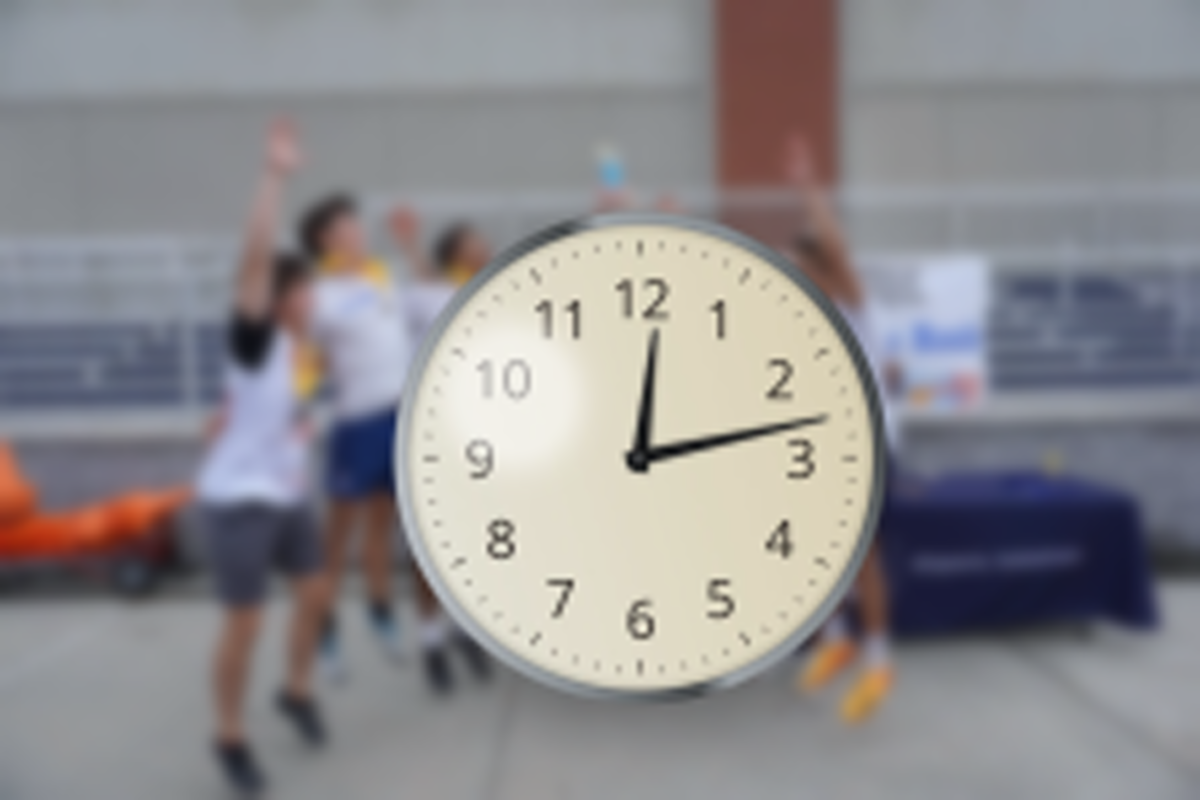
12 h 13 min
